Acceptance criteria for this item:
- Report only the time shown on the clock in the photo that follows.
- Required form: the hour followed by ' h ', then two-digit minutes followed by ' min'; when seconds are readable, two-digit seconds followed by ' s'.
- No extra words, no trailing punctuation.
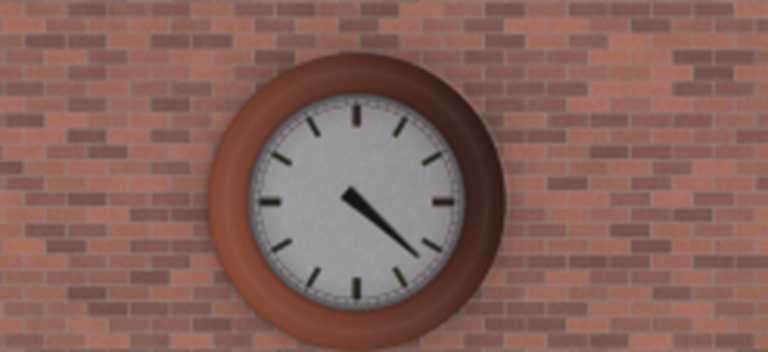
4 h 22 min
